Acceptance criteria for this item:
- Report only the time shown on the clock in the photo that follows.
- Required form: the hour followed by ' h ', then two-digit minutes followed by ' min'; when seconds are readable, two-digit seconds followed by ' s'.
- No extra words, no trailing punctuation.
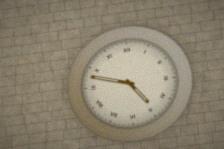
4 h 48 min
